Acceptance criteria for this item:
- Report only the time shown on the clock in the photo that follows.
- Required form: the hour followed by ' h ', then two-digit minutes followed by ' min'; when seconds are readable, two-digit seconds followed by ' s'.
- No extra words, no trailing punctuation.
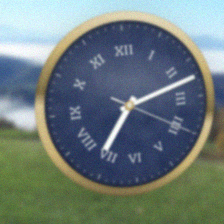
7 h 12 min 20 s
